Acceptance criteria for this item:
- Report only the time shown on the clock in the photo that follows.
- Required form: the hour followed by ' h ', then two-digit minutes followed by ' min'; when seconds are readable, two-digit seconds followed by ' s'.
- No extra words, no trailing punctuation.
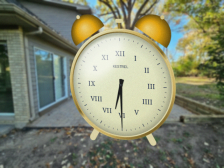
6 h 30 min
